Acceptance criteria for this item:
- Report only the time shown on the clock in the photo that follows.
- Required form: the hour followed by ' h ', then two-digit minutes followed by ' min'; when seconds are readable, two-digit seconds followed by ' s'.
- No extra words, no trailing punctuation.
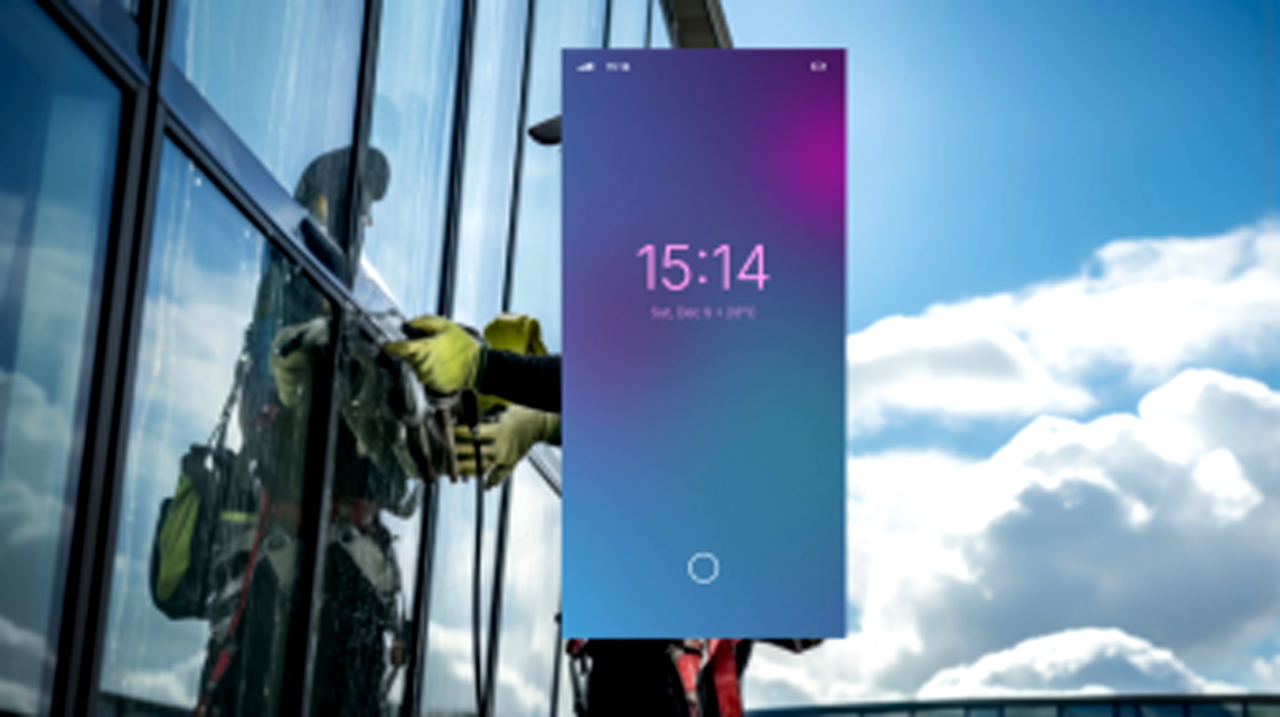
15 h 14 min
